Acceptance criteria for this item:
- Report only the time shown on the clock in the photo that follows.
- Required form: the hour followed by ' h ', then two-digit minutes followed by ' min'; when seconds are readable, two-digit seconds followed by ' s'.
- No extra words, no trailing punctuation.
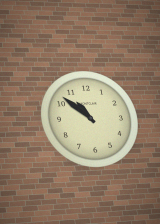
10 h 52 min
